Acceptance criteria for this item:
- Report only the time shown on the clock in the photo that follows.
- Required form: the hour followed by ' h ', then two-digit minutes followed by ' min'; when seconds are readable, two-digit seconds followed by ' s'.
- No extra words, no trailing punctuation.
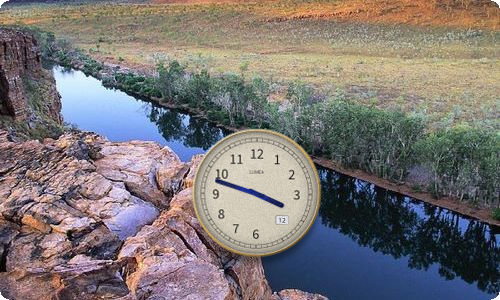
3 h 48 min
